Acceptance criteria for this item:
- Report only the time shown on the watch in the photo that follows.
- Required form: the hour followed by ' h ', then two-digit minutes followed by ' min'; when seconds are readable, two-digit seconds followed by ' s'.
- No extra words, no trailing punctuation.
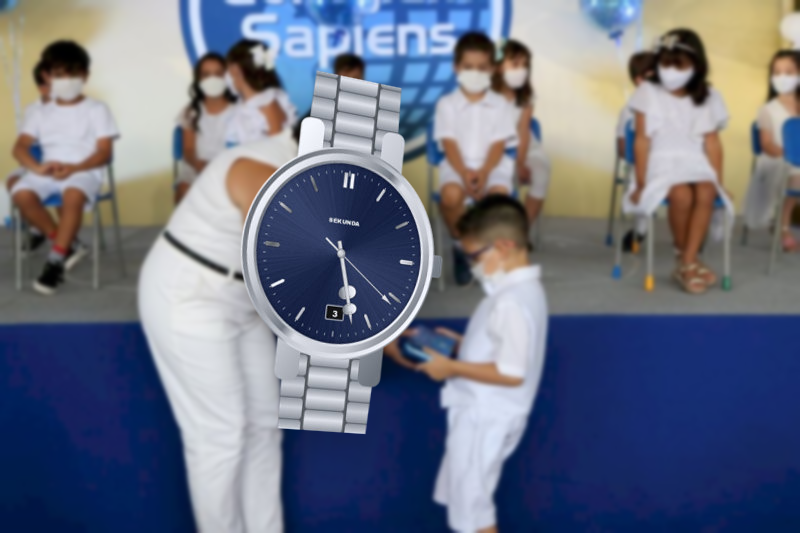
5 h 27 min 21 s
